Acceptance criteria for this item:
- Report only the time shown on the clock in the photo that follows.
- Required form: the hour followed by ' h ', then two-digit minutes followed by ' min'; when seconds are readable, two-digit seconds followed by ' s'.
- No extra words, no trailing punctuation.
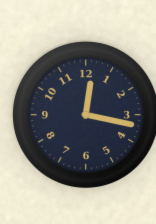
12 h 17 min
